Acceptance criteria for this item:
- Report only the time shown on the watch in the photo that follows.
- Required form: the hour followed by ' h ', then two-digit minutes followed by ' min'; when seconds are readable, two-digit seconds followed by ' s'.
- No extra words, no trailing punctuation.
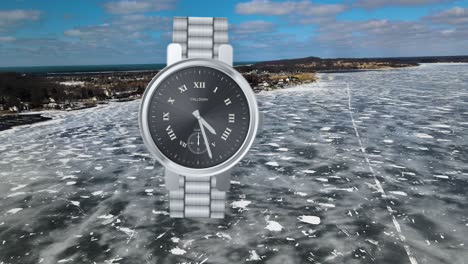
4 h 27 min
